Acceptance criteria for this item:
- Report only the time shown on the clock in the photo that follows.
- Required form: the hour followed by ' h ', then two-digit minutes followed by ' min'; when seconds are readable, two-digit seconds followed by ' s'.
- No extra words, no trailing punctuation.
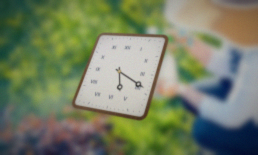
5 h 19 min
